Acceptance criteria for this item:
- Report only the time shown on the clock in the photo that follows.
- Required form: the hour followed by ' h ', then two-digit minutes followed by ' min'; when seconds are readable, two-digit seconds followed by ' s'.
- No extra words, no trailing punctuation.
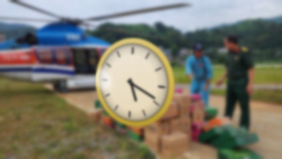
5 h 19 min
